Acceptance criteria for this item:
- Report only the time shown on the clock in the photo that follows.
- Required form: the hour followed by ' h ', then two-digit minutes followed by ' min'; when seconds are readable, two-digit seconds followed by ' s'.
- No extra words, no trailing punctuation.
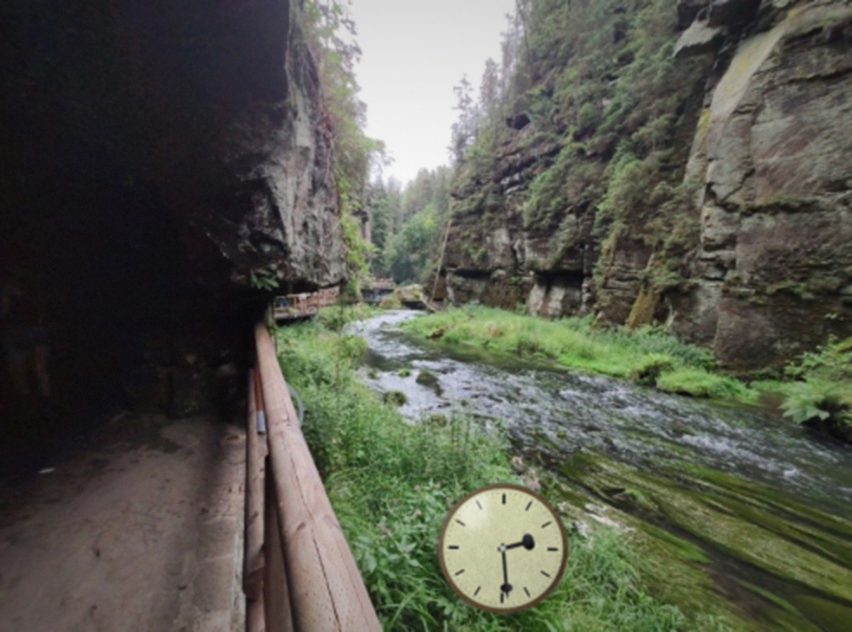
2 h 29 min
